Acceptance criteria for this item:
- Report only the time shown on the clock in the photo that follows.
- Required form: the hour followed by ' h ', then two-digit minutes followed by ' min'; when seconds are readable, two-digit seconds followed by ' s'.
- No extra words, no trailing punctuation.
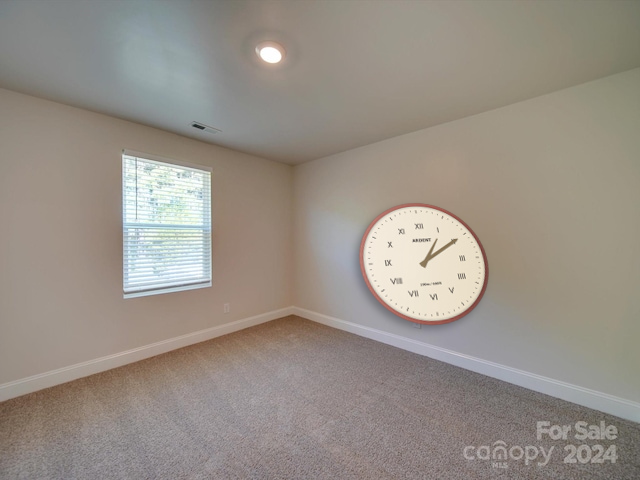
1 h 10 min
